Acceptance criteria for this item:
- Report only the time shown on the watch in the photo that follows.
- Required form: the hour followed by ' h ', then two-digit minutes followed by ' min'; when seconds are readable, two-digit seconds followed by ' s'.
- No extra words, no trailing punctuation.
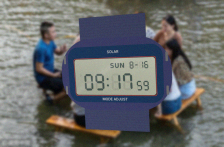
9 h 17 min 59 s
